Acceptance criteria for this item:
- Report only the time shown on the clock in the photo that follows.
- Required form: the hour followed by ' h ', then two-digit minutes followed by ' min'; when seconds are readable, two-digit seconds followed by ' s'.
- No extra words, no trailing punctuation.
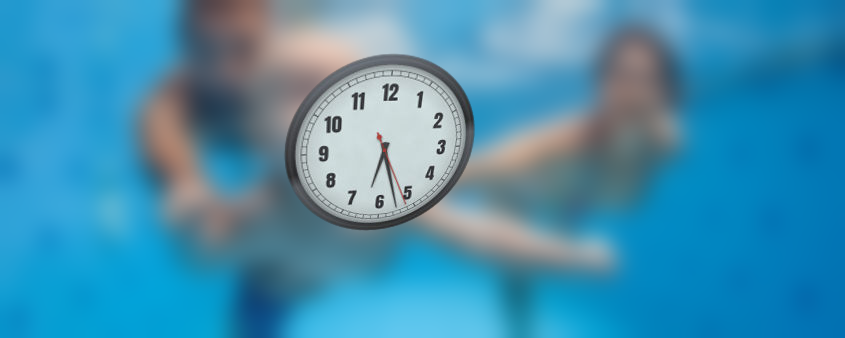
6 h 27 min 26 s
